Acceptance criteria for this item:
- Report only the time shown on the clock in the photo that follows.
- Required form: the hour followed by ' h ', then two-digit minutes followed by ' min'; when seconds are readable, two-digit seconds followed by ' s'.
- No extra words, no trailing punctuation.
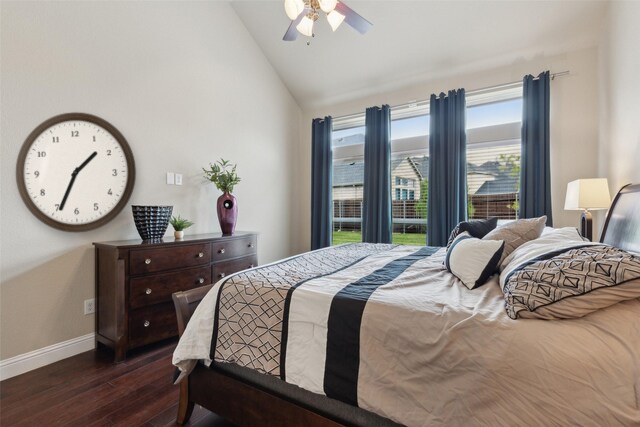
1 h 34 min
